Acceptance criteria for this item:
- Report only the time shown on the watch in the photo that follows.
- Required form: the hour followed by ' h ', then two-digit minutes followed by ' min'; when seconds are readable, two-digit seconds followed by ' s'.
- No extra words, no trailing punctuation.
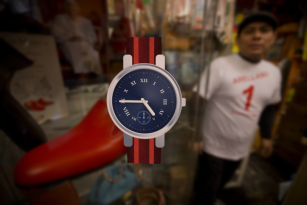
4 h 45 min
